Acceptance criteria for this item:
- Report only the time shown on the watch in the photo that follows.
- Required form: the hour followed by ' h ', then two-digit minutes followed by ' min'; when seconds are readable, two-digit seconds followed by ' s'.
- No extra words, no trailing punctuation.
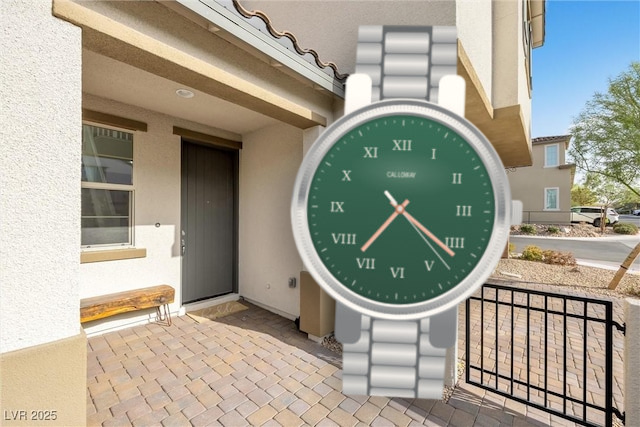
7 h 21 min 23 s
